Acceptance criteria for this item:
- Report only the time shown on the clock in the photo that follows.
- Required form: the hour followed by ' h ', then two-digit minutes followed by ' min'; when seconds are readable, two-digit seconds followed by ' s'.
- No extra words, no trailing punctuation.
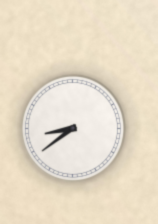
8 h 39 min
